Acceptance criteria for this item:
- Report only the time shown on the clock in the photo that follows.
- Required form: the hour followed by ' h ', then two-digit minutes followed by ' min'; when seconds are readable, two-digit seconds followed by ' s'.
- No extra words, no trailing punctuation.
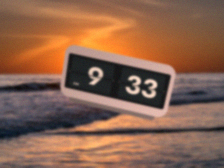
9 h 33 min
